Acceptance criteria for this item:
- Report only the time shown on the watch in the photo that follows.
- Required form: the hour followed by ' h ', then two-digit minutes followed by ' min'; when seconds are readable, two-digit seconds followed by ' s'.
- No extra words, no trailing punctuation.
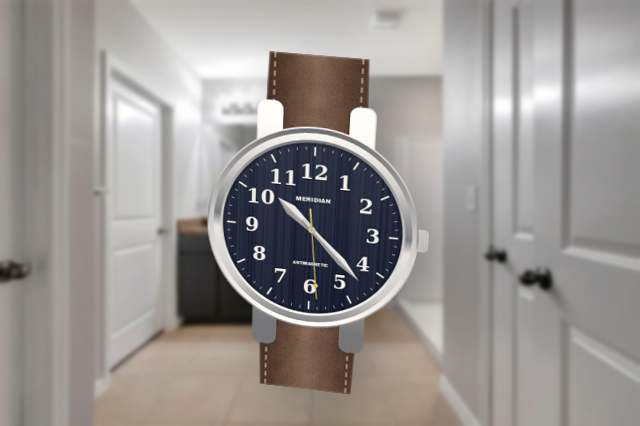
10 h 22 min 29 s
